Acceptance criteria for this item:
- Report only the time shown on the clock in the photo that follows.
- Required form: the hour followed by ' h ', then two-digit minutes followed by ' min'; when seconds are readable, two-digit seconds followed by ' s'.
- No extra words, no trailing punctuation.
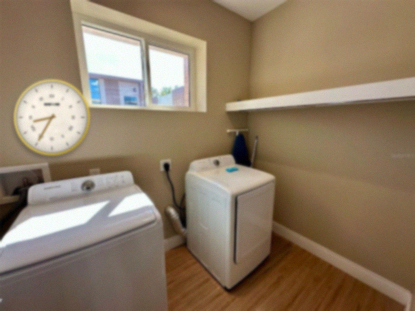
8 h 35 min
